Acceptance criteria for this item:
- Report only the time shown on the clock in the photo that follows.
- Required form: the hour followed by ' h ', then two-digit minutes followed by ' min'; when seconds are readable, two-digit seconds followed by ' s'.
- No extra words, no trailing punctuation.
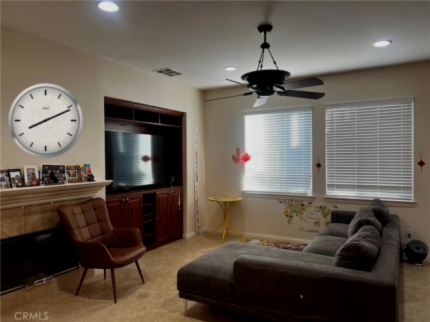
8 h 11 min
